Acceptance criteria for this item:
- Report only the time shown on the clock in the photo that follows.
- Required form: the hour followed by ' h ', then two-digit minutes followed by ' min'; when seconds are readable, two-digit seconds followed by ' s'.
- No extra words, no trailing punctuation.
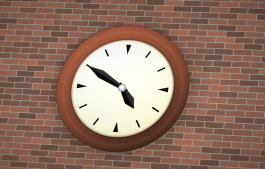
4 h 50 min
